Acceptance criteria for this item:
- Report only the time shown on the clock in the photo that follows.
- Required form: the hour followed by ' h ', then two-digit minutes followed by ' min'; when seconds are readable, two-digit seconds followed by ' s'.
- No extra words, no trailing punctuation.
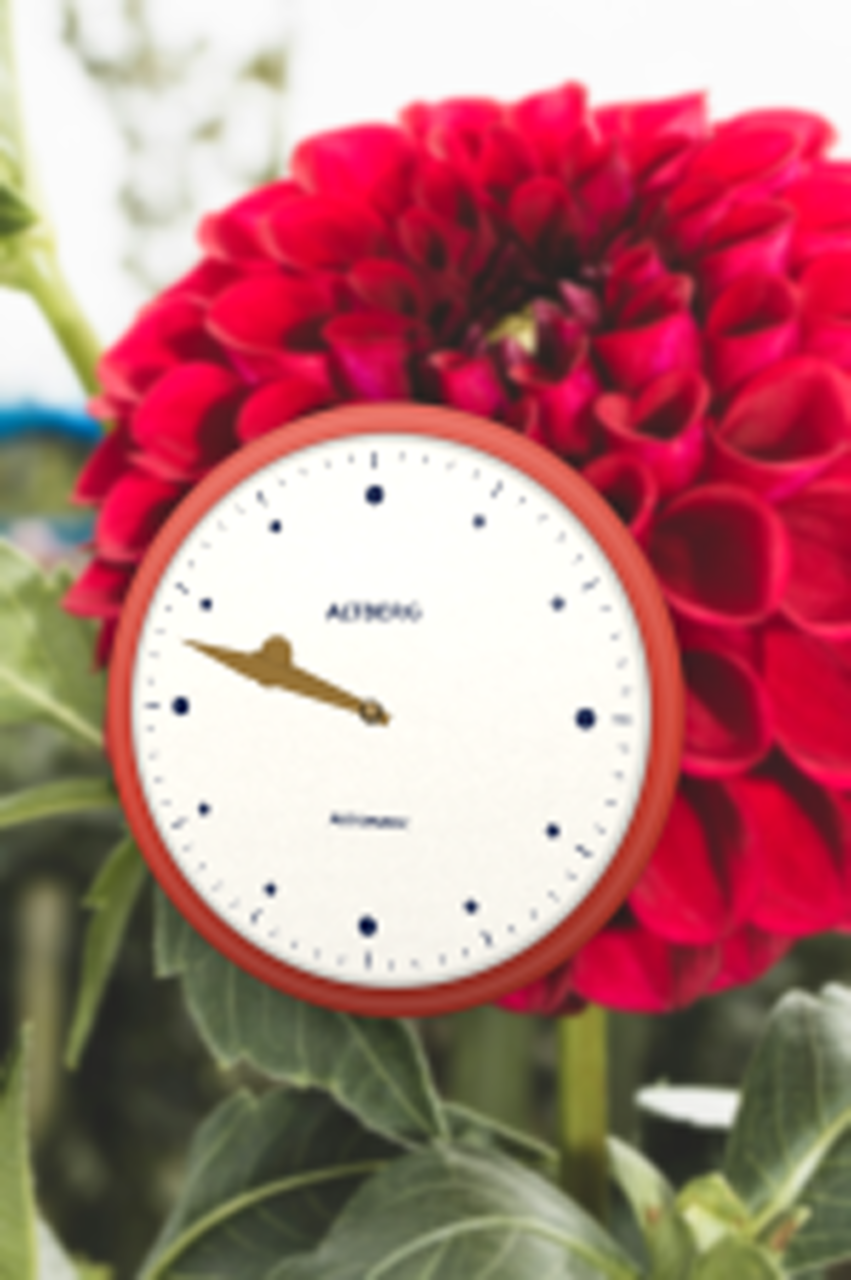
9 h 48 min
